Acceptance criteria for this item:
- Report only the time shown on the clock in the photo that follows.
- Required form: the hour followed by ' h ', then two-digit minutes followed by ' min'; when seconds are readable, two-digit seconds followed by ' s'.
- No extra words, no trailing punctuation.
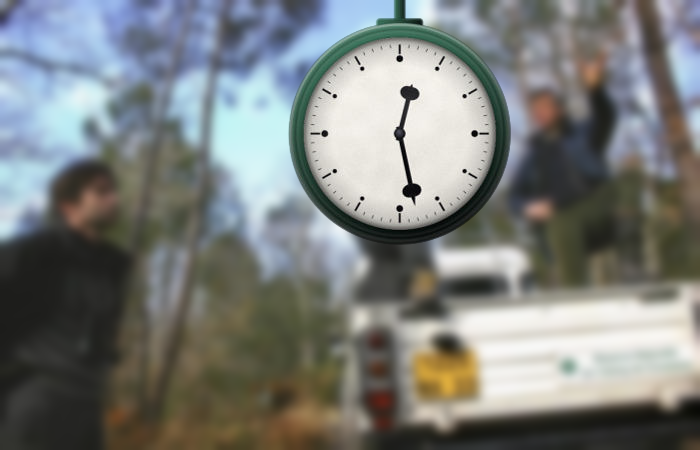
12 h 28 min
